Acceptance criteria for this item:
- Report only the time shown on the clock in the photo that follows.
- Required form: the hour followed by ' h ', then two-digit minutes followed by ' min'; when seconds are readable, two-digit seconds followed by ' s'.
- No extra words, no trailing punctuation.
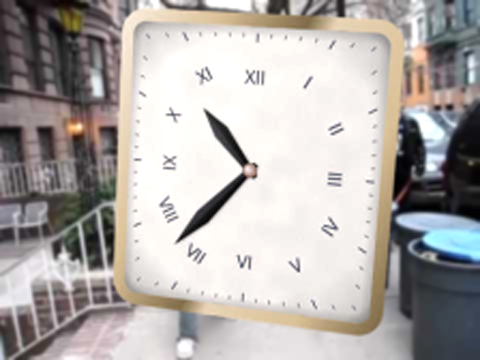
10 h 37 min
